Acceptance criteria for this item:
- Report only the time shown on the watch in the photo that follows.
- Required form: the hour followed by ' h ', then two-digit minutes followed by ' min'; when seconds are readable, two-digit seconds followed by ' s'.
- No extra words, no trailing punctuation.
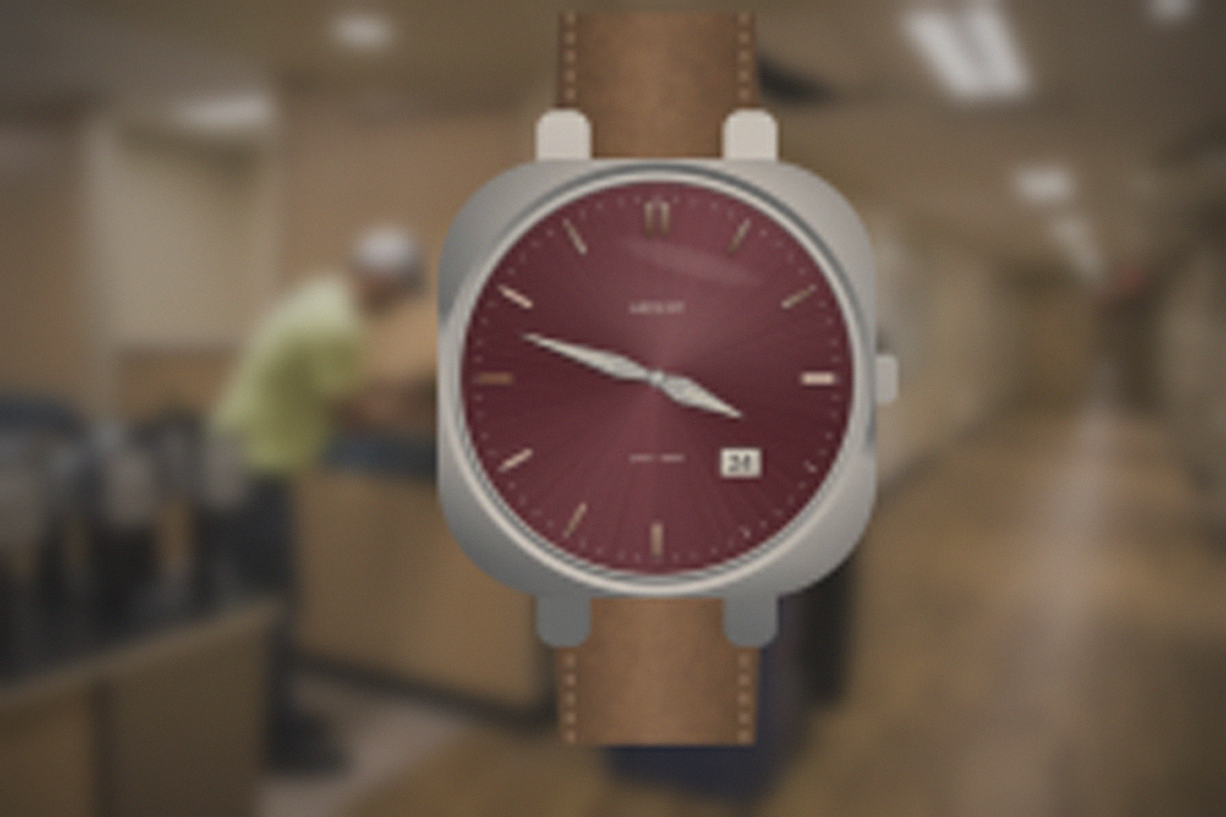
3 h 48 min
